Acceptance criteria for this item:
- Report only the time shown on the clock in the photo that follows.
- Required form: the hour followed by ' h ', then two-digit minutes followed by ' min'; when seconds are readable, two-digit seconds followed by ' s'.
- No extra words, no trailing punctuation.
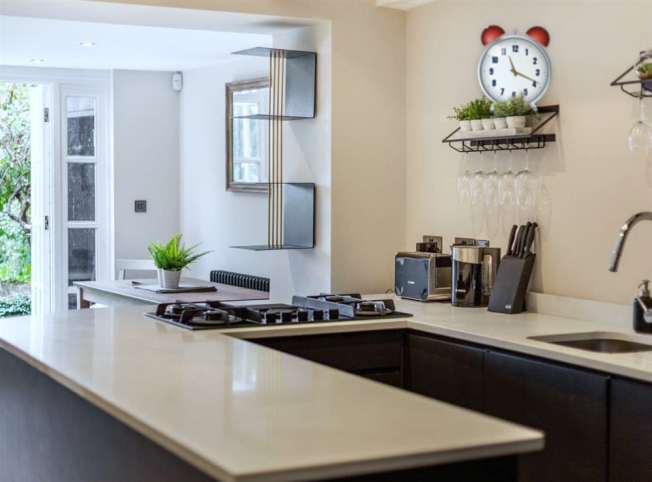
11 h 19 min
